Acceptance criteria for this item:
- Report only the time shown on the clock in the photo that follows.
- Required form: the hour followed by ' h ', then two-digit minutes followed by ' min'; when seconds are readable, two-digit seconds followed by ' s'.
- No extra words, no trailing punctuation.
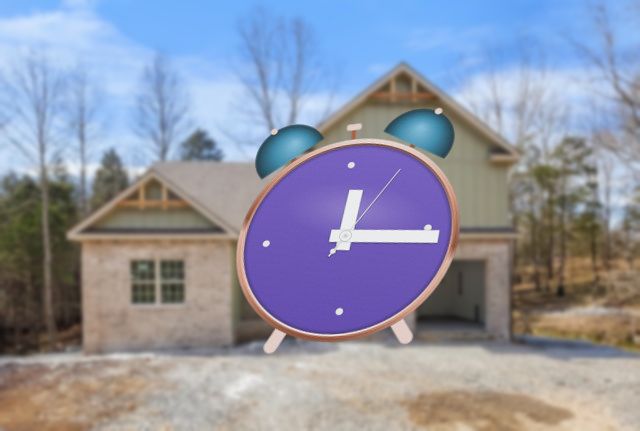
12 h 16 min 06 s
